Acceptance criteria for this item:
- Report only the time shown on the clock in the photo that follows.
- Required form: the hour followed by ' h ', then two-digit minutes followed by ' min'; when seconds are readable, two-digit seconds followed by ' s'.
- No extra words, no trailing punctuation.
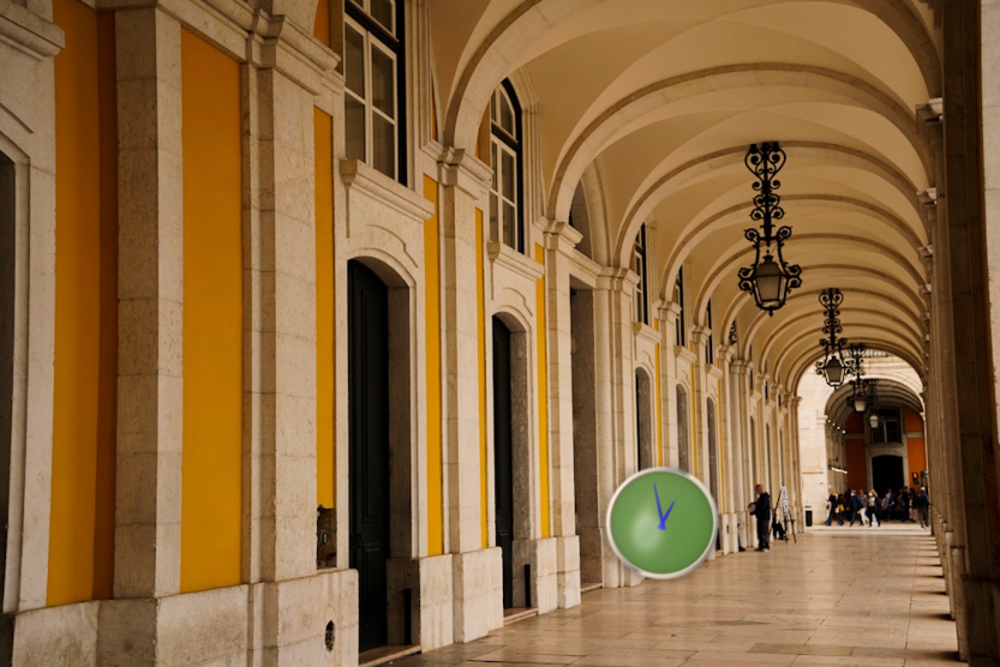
12 h 58 min
